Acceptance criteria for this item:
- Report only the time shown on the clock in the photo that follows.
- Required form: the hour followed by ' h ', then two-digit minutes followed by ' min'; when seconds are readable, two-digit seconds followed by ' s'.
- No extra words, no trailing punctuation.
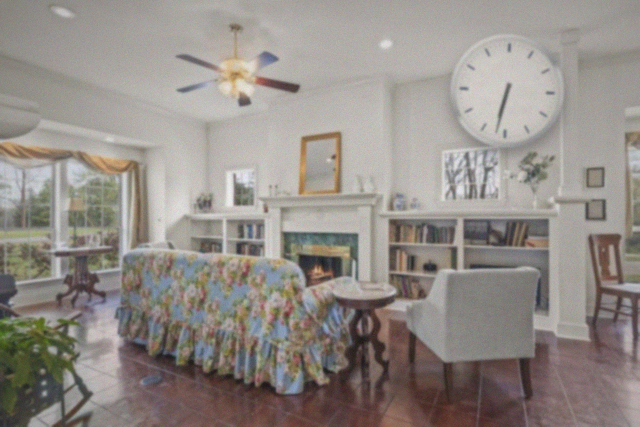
6 h 32 min
